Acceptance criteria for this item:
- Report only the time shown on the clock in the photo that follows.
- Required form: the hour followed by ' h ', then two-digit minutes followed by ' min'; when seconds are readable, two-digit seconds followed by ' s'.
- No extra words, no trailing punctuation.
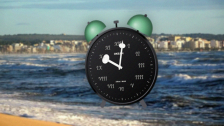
10 h 02 min
